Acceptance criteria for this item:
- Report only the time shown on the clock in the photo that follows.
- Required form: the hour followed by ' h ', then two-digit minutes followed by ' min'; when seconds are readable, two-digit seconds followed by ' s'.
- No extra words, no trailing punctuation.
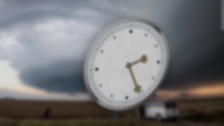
2 h 26 min
